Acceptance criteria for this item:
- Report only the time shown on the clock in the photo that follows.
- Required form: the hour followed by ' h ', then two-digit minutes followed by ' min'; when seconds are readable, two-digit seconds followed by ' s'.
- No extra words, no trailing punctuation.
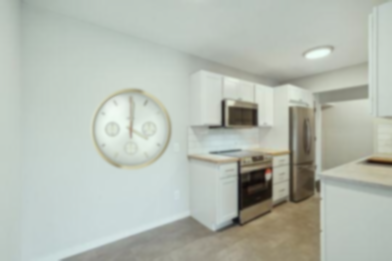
4 h 01 min
